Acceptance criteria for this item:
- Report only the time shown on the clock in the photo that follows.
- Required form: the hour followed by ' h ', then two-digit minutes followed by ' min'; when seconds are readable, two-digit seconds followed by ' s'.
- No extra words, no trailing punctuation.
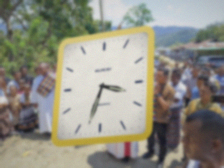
3 h 33 min
